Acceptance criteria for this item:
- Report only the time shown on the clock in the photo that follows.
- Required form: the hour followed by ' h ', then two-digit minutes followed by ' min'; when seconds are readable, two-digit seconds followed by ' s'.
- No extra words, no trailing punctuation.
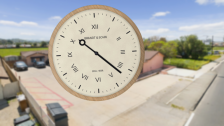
10 h 22 min
